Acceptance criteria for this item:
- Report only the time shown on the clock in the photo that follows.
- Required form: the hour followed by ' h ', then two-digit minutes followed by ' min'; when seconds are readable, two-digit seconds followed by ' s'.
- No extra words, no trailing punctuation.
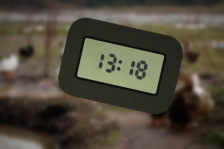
13 h 18 min
